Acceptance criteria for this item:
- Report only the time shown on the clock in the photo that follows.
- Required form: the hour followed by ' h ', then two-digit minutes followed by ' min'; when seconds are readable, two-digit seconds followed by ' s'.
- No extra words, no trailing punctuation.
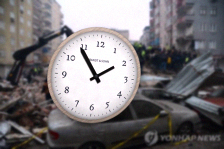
1 h 54 min
